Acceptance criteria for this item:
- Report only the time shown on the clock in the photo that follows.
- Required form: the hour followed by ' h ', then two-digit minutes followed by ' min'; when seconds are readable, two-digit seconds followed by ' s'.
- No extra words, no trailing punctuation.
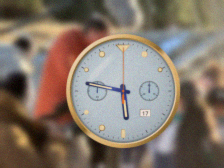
5 h 47 min
